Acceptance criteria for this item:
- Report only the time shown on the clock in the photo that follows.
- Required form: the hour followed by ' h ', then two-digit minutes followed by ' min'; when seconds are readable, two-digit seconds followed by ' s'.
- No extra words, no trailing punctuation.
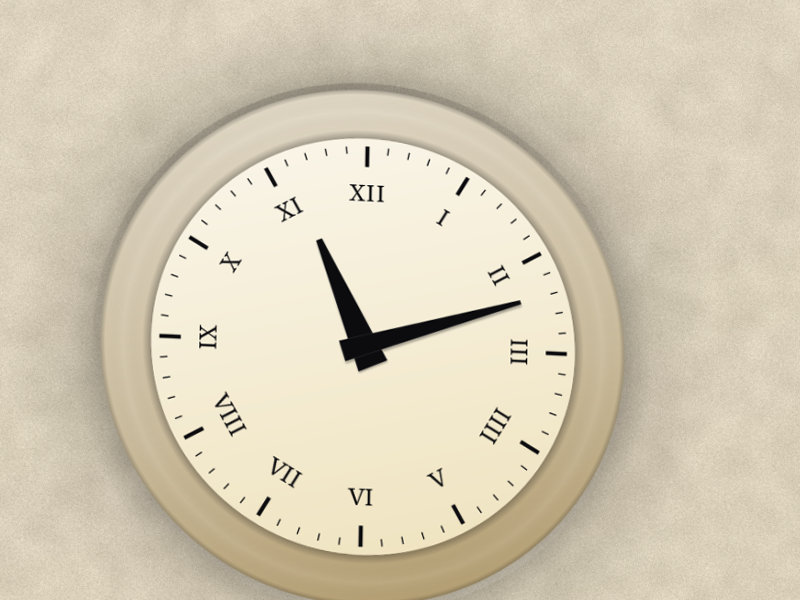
11 h 12 min
